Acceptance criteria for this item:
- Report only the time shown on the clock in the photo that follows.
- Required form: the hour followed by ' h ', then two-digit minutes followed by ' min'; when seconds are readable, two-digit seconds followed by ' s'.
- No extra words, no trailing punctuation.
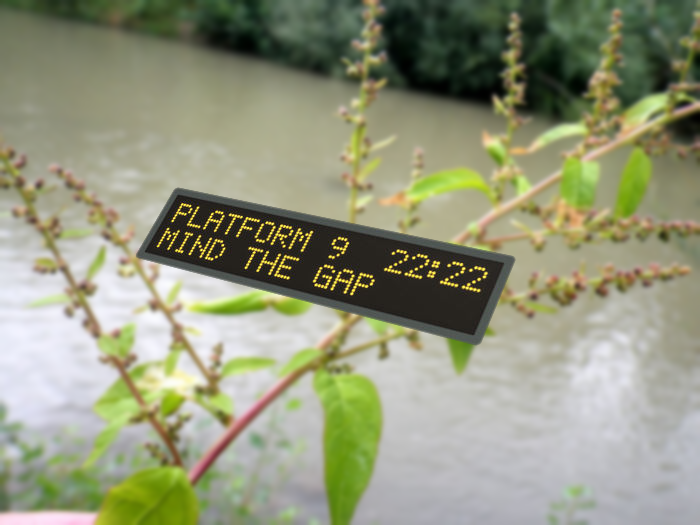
22 h 22 min
